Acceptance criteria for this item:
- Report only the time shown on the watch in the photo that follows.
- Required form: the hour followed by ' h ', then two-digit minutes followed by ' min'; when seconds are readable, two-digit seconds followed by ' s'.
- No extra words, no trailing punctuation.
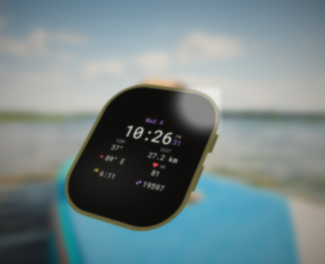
10 h 26 min
